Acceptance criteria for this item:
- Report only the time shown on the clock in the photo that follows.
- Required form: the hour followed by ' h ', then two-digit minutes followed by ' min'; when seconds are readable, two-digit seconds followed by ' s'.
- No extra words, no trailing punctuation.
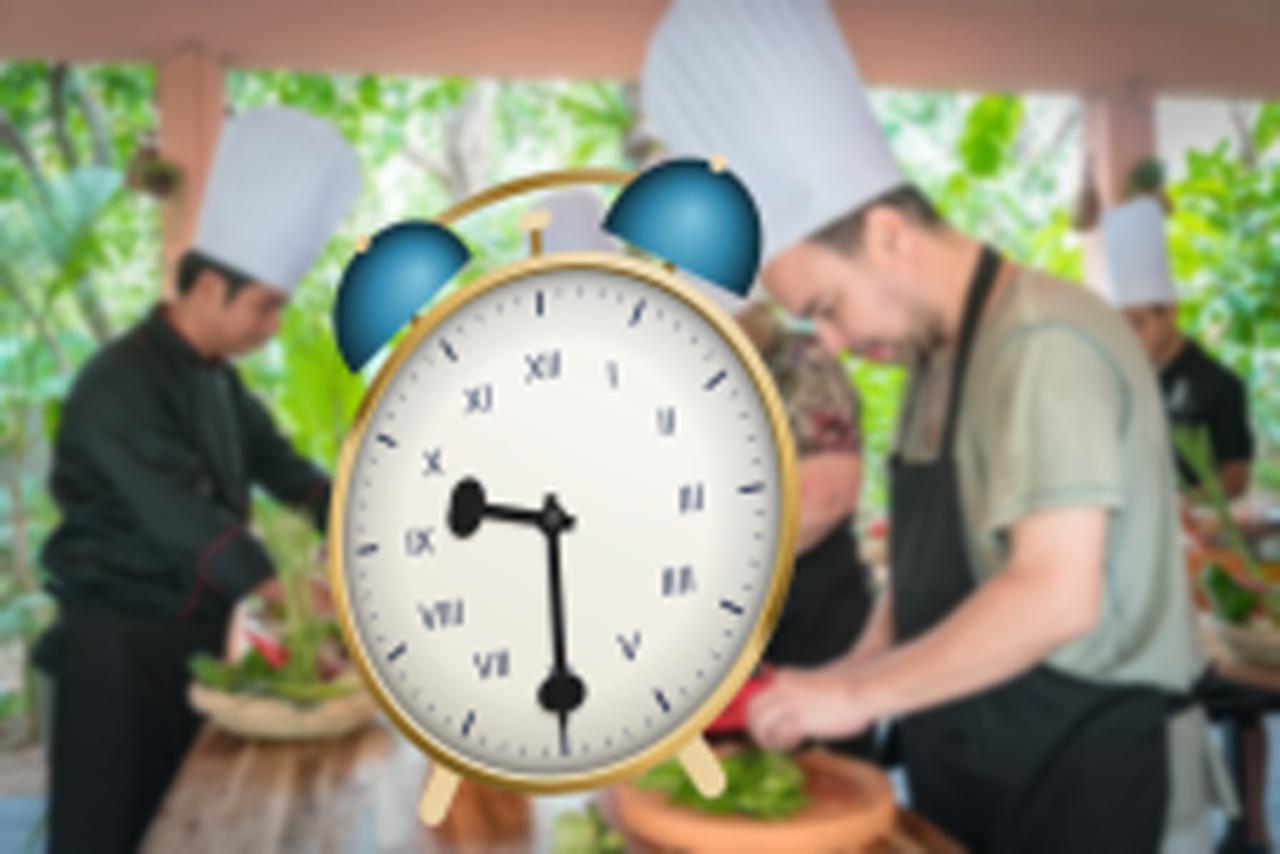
9 h 30 min
